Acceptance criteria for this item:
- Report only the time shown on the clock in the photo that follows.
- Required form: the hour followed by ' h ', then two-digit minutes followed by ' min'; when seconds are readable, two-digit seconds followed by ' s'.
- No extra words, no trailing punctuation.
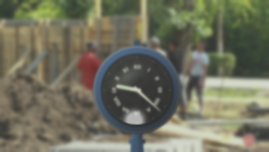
9 h 22 min
